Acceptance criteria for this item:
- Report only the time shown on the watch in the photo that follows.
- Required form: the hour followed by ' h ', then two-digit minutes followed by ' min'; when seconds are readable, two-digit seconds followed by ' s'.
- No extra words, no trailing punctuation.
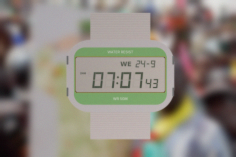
7 h 07 min 43 s
